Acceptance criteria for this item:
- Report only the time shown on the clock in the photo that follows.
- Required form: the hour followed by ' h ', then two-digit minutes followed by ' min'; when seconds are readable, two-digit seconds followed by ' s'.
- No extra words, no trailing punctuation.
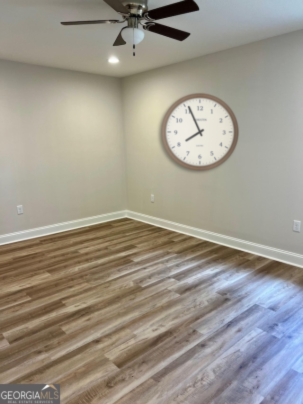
7 h 56 min
